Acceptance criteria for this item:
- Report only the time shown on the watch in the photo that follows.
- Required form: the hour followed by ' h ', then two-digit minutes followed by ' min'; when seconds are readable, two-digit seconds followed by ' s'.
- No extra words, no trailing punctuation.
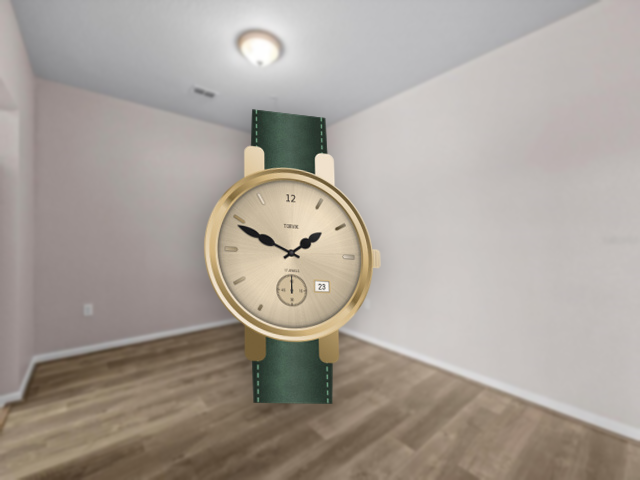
1 h 49 min
